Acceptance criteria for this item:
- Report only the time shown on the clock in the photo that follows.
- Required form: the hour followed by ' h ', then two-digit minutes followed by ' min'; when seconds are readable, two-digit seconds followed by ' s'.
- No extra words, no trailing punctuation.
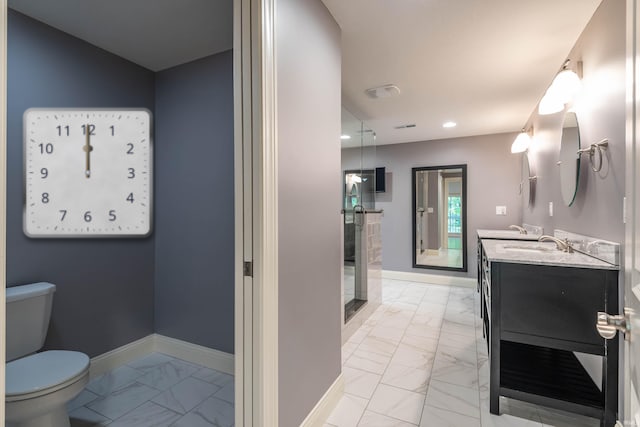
12 h 00 min
